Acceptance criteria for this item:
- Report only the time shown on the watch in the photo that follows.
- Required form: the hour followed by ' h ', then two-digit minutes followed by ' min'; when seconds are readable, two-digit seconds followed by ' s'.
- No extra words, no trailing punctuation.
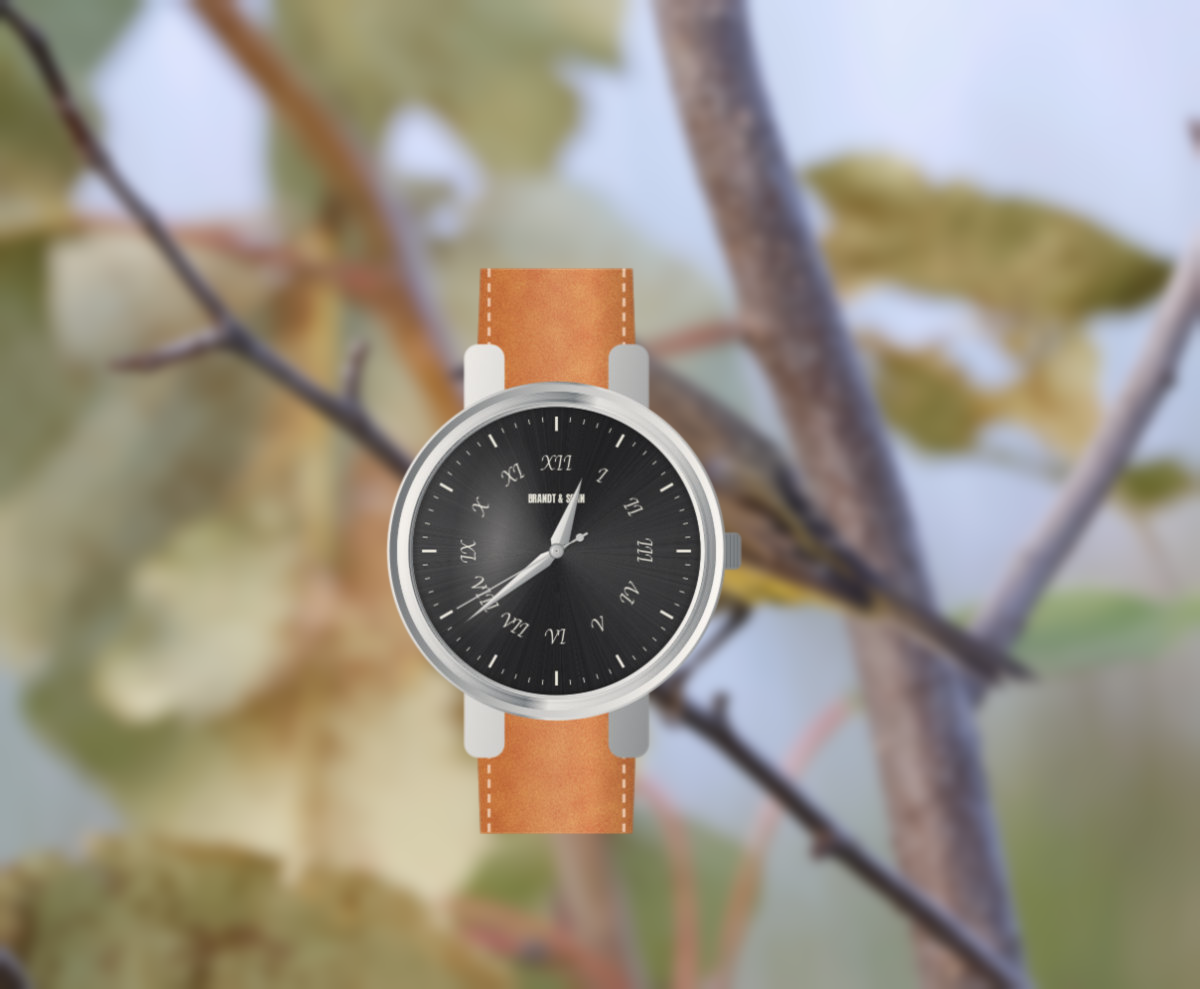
12 h 38 min 40 s
